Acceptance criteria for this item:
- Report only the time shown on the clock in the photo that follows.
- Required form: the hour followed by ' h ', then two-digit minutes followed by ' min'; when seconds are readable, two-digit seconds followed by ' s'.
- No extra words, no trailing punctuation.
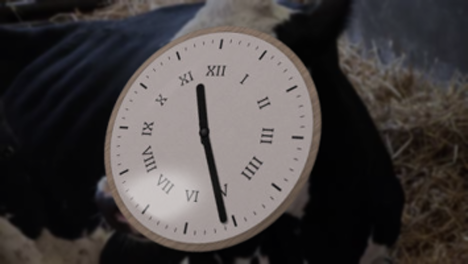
11 h 26 min
